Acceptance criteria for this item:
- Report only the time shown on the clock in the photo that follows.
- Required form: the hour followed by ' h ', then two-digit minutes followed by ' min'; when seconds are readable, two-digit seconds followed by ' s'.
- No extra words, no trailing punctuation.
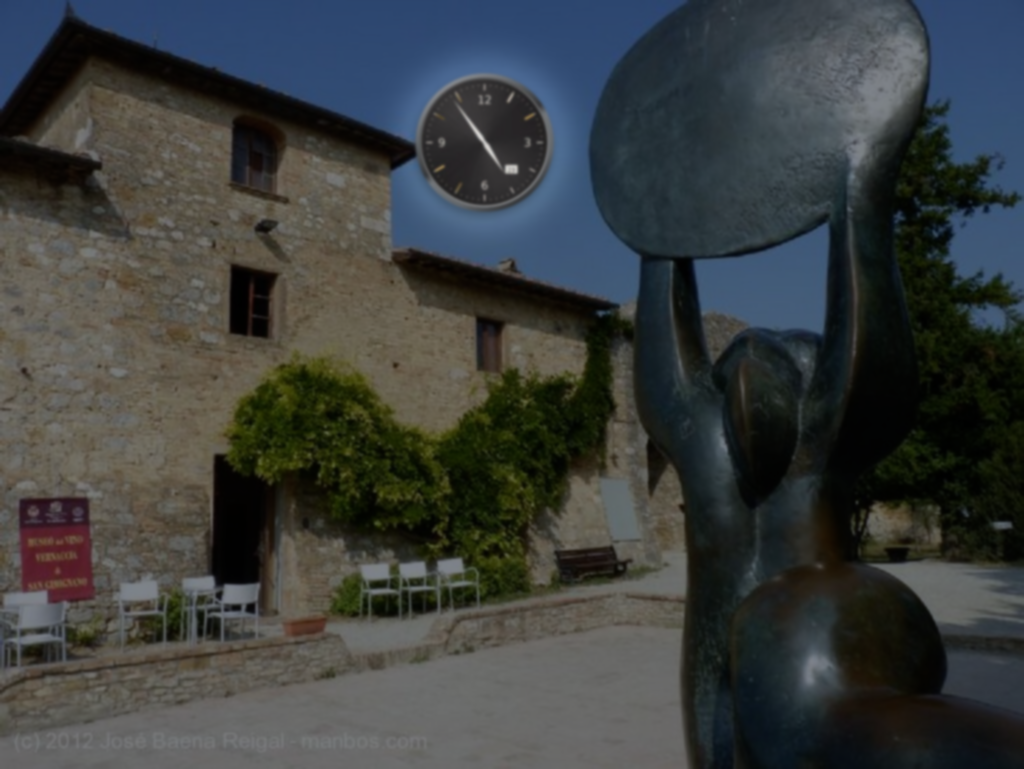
4 h 54 min
